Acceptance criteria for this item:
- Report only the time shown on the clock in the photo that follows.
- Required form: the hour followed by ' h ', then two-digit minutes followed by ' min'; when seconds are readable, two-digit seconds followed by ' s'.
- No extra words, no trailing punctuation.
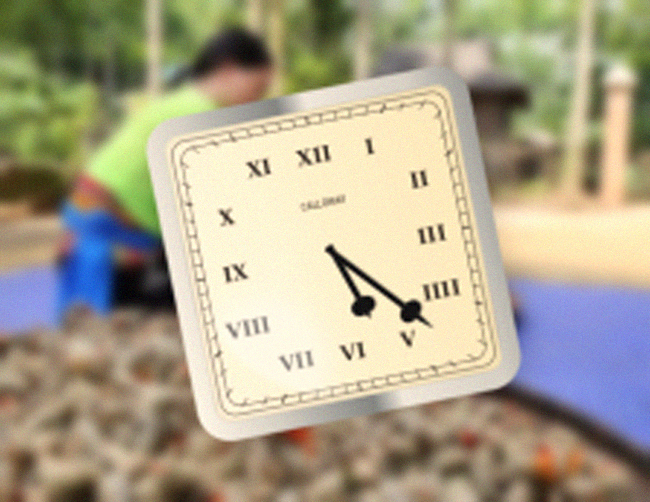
5 h 23 min
